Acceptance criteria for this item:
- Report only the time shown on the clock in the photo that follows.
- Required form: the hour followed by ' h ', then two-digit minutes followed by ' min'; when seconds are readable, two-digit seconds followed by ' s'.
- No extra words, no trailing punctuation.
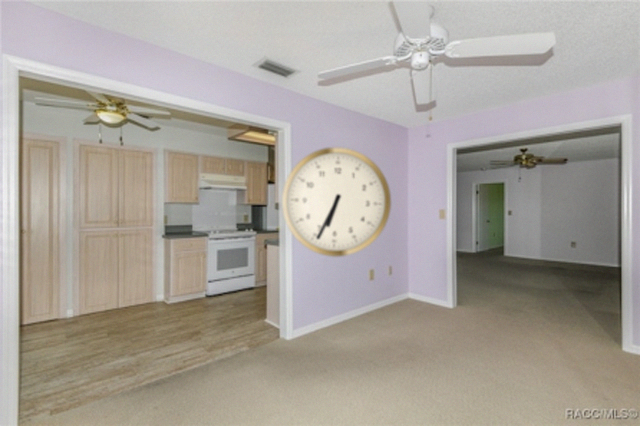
6 h 34 min
